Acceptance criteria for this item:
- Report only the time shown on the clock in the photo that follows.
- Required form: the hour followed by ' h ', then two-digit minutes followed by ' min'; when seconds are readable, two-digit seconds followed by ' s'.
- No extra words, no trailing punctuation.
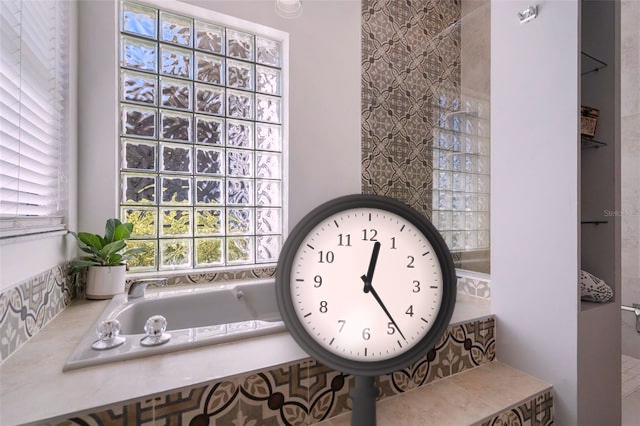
12 h 24 min
